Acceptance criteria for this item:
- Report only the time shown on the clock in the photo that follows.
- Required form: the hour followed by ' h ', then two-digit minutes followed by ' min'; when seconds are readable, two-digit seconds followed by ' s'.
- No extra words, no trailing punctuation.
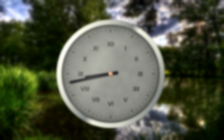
8 h 43 min
